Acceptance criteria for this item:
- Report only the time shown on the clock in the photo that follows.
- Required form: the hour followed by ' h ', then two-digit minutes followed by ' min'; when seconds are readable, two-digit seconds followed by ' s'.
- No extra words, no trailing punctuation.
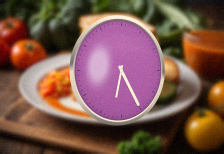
6 h 25 min
